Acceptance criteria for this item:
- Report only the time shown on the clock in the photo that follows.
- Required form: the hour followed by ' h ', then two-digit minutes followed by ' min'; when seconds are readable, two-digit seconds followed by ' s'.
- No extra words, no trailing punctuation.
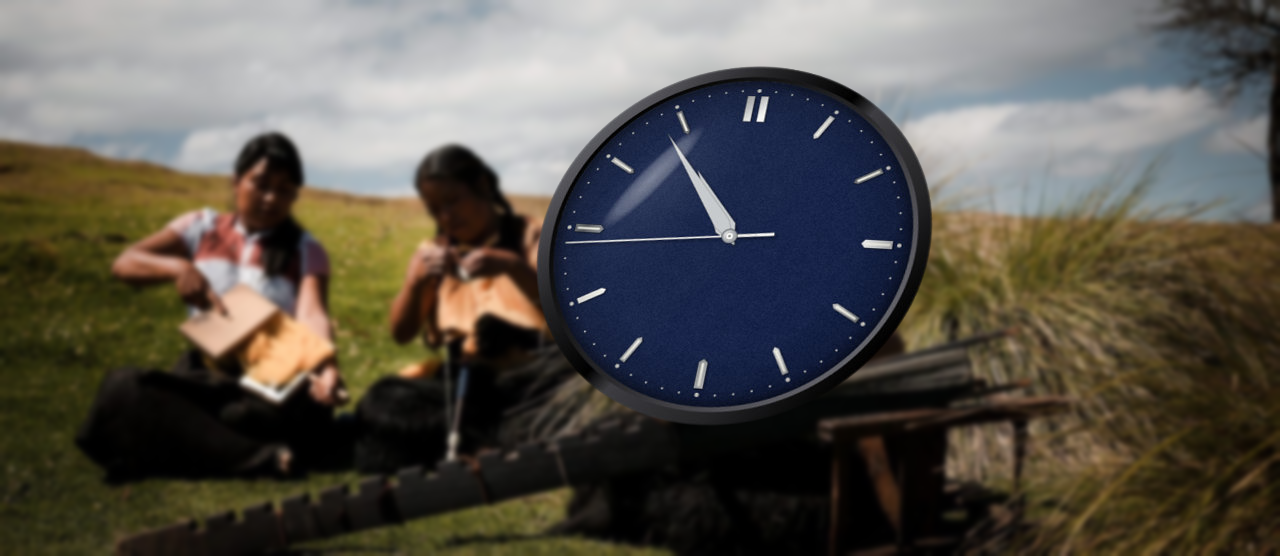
10 h 53 min 44 s
